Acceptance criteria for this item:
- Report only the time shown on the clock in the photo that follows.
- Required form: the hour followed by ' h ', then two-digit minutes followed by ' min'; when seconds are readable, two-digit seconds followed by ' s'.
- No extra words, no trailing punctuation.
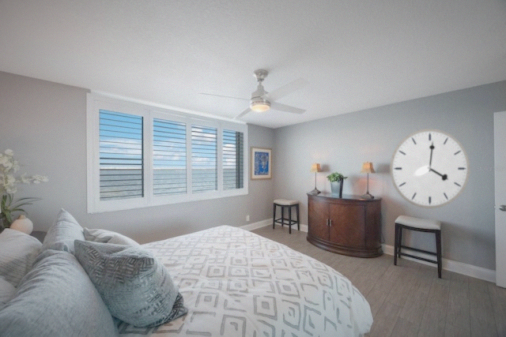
4 h 01 min
